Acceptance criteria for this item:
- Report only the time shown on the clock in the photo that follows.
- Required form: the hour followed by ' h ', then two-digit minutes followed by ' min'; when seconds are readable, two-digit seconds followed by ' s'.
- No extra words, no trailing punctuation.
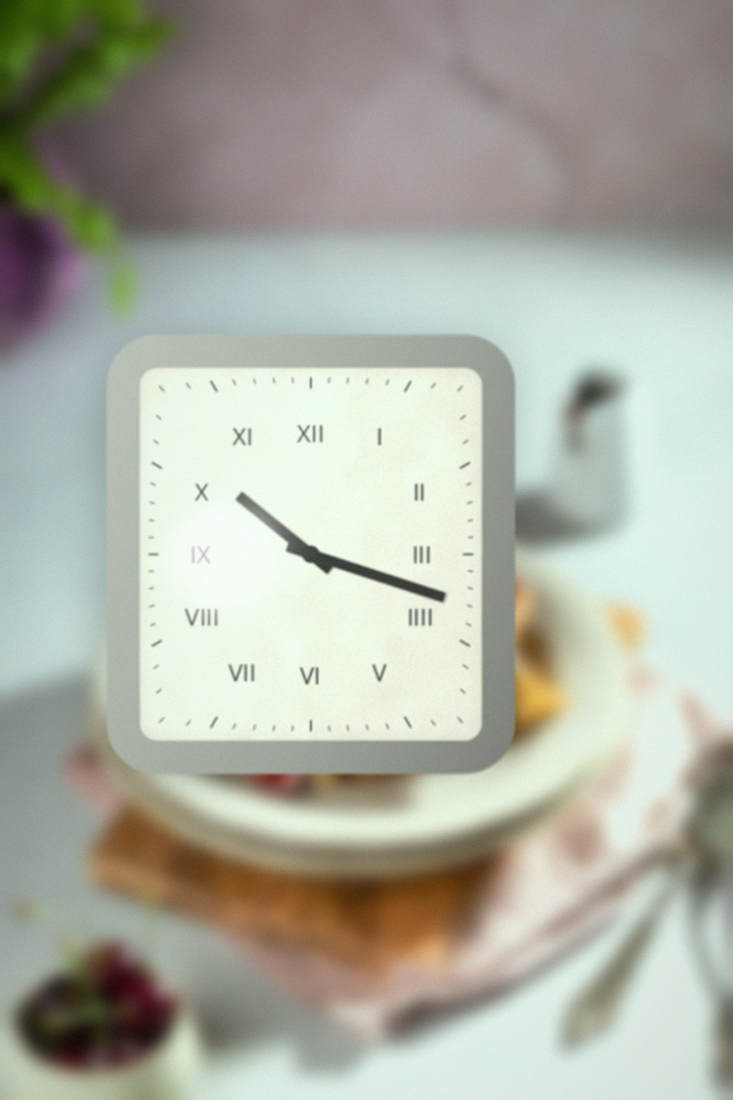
10 h 18 min
